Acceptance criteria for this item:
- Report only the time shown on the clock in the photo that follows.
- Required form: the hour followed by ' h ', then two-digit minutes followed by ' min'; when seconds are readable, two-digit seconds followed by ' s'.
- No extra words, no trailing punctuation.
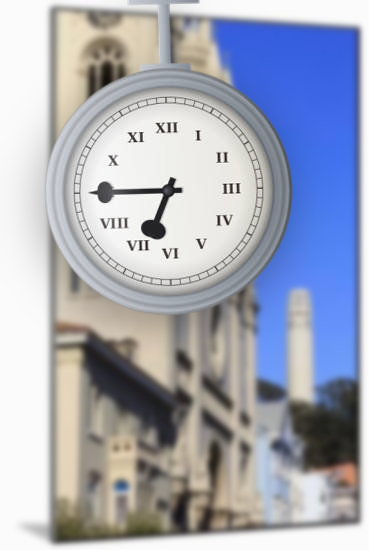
6 h 45 min
